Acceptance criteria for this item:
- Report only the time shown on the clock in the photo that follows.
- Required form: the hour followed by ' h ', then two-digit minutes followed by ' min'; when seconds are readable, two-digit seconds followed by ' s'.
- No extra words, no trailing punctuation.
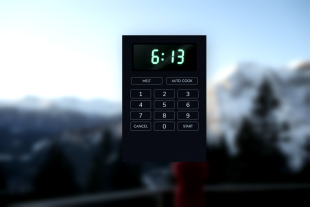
6 h 13 min
